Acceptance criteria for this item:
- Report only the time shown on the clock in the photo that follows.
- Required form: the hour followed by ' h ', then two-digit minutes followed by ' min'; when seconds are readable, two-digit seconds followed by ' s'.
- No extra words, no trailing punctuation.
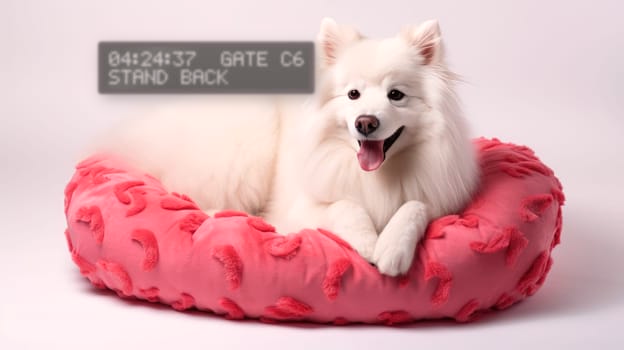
4 h 24 min 37 s
